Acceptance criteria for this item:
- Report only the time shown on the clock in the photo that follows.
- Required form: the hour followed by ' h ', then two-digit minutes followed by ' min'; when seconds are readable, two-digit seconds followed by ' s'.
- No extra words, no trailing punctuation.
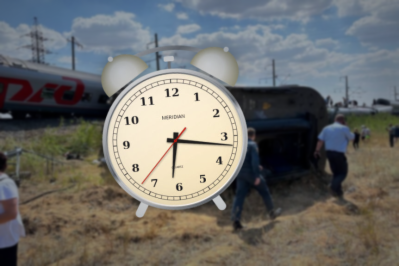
6 h 16 min 37 s
